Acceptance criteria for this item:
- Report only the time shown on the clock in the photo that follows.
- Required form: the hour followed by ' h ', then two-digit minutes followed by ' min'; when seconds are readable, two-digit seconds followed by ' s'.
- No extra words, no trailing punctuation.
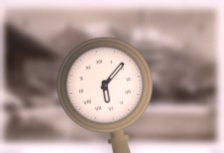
6 h 09 min
